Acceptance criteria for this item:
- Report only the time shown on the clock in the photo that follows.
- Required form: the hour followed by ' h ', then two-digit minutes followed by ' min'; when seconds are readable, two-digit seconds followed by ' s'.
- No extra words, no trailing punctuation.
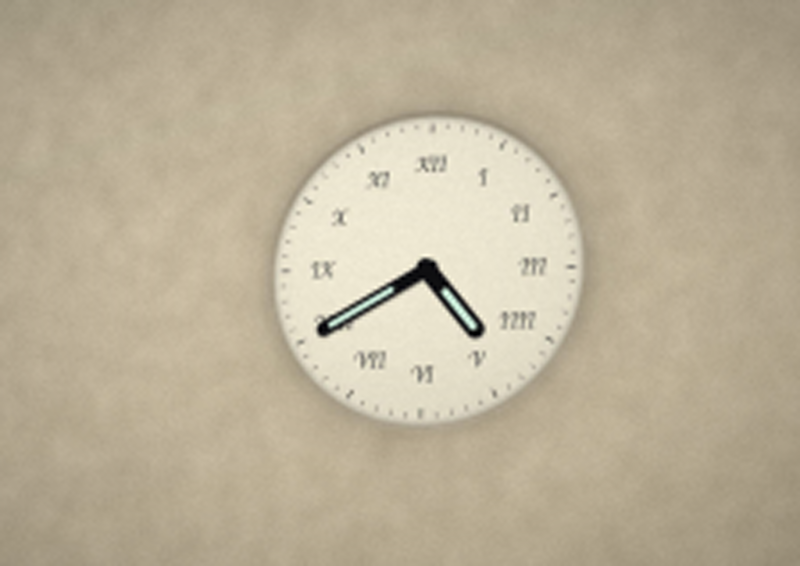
4 h 40 min
